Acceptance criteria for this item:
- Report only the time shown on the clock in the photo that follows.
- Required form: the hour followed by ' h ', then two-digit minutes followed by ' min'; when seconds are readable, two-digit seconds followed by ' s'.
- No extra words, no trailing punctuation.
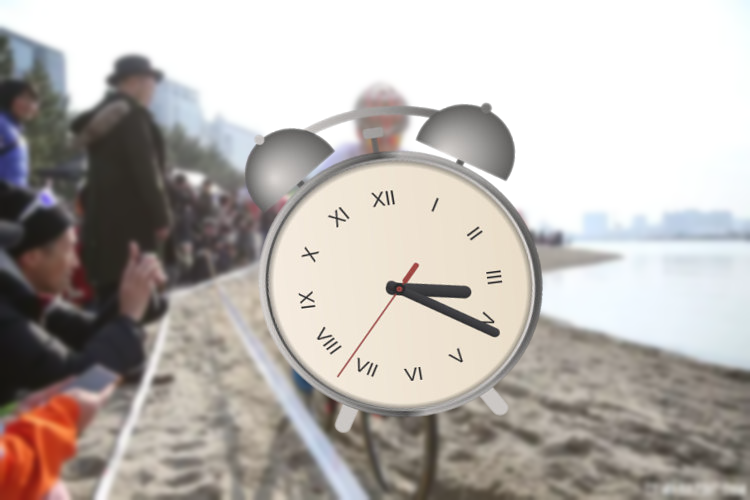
3 h 20 min 37 s
